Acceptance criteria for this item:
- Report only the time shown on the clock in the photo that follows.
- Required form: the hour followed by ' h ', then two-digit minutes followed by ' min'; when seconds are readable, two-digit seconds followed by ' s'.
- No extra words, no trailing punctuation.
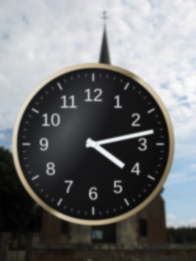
4 h 13 min
